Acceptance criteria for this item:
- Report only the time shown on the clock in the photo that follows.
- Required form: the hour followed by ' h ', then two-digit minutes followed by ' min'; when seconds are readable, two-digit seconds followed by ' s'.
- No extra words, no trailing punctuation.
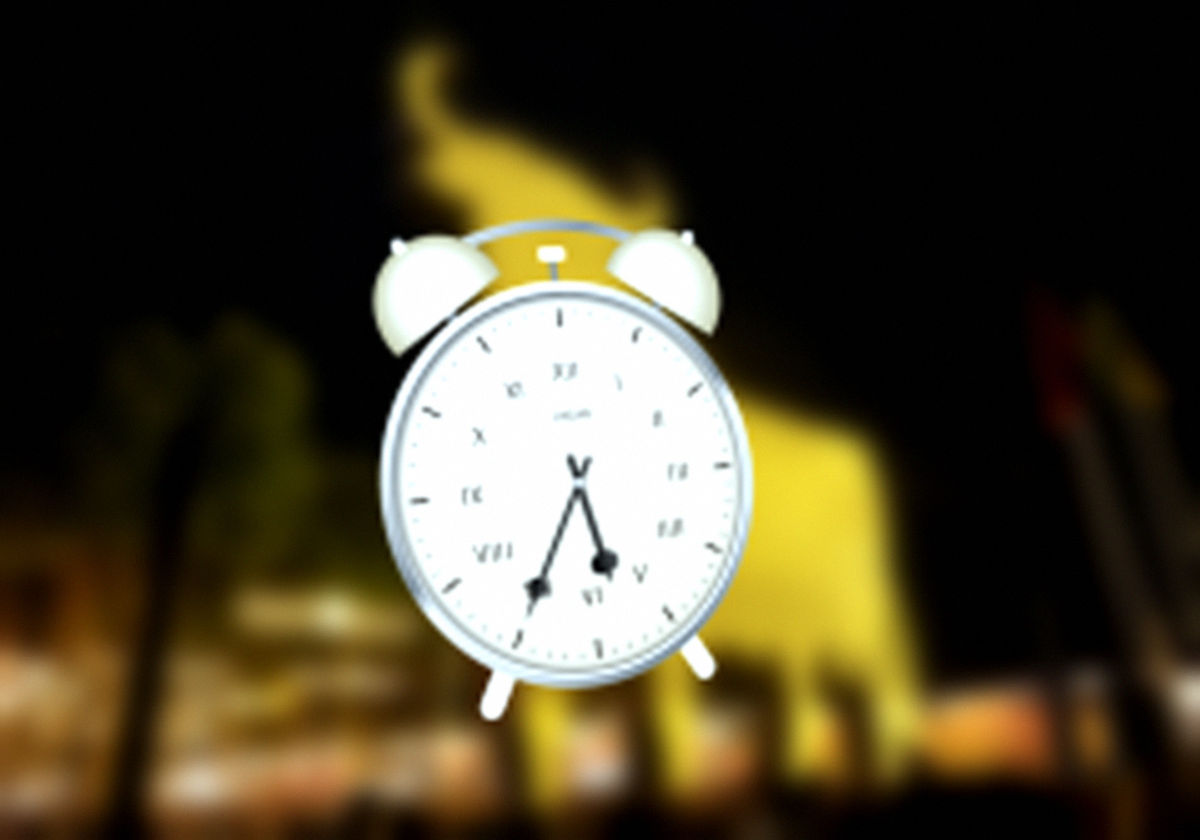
5 h 35 min
